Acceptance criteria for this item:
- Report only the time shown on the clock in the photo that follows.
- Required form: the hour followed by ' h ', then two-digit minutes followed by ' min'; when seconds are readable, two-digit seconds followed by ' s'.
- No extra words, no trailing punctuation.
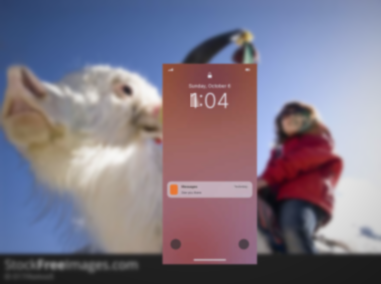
1 h 04 min
